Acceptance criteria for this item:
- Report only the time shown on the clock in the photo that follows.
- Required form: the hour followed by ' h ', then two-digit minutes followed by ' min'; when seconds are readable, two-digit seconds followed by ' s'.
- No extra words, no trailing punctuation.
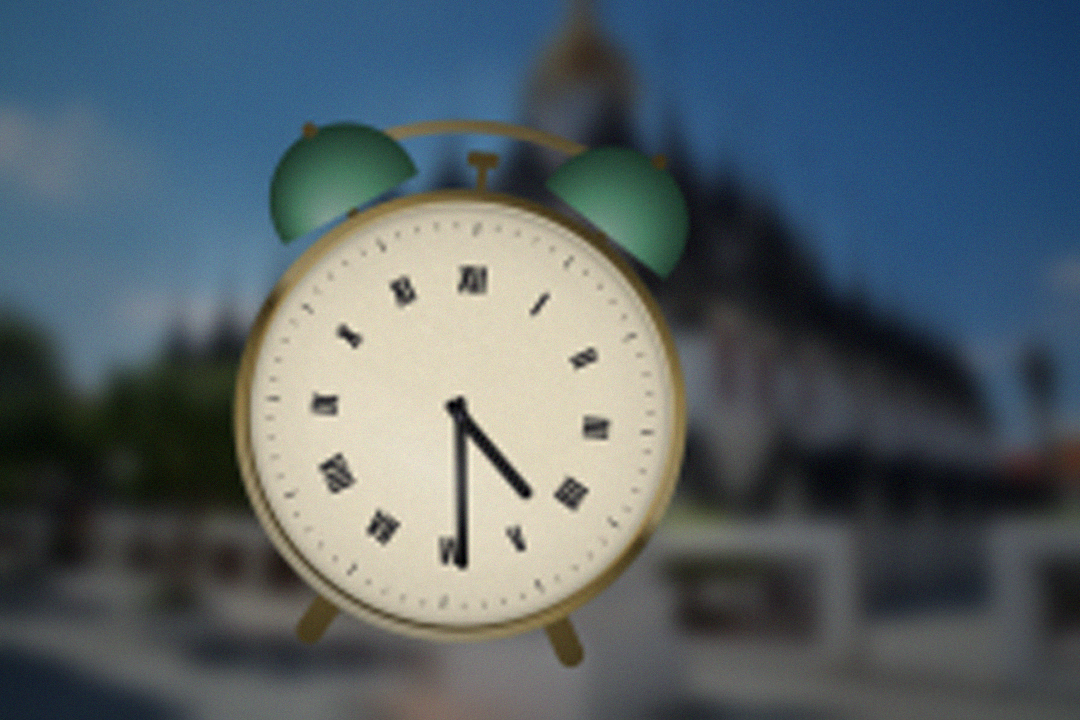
4 h 29 min
